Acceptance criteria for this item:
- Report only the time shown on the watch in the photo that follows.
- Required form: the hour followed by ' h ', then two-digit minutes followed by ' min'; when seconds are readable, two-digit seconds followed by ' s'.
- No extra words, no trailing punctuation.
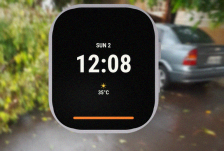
12 h 08 min
